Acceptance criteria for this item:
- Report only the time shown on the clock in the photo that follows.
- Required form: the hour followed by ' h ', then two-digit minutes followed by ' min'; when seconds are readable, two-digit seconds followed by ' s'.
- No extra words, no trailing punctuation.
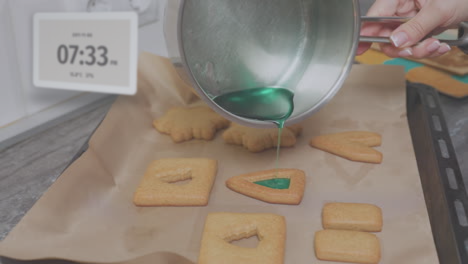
7 h 33 min
